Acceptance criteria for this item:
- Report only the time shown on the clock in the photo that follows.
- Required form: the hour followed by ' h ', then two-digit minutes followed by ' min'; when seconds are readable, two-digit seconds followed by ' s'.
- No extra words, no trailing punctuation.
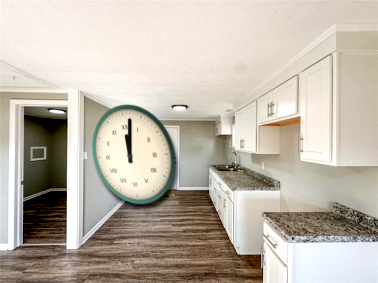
12 h 02 min
